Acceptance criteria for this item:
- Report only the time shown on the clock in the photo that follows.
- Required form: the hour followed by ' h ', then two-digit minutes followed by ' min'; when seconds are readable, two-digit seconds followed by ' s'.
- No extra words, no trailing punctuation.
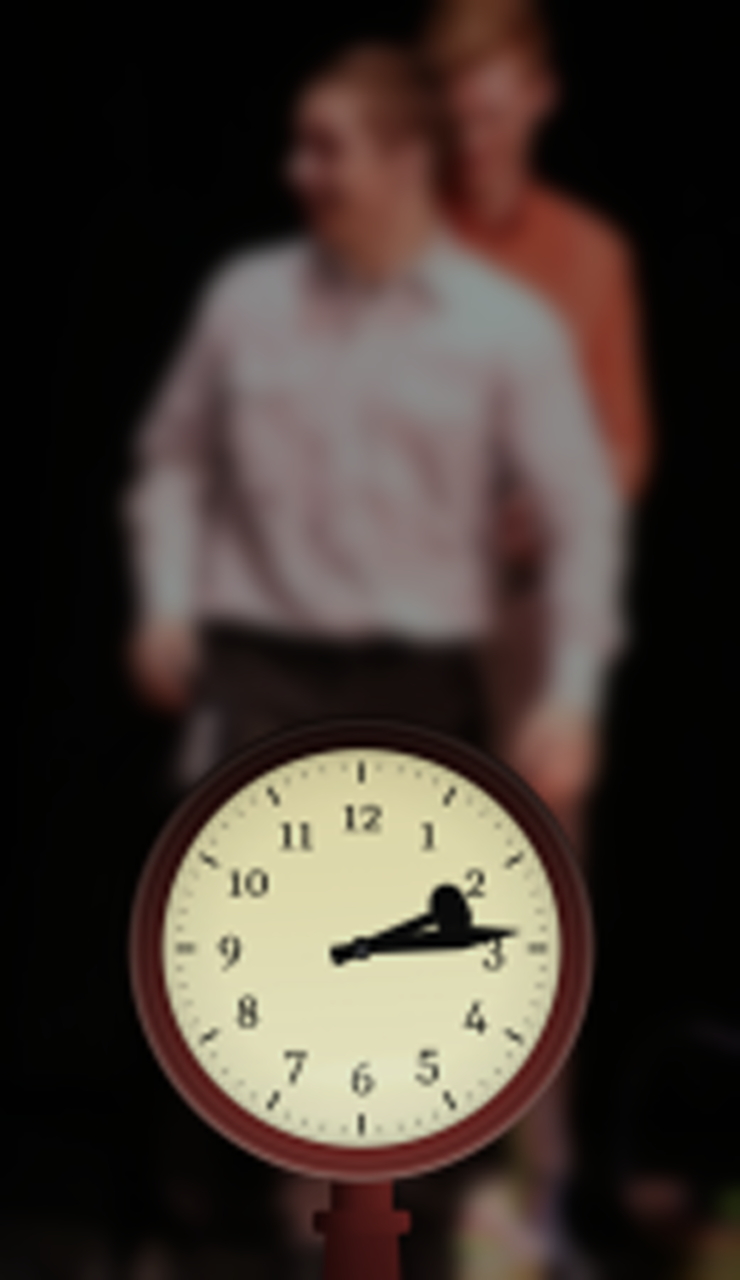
2 h 14 min
